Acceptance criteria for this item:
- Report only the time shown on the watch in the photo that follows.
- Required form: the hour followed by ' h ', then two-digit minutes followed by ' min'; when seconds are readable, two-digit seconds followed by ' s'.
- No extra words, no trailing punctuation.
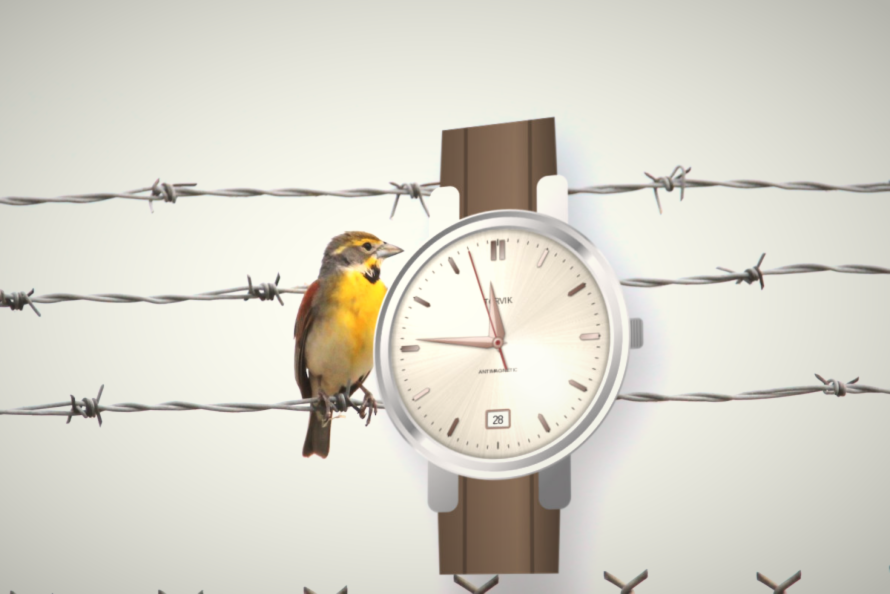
11 h 45 min 57 s
